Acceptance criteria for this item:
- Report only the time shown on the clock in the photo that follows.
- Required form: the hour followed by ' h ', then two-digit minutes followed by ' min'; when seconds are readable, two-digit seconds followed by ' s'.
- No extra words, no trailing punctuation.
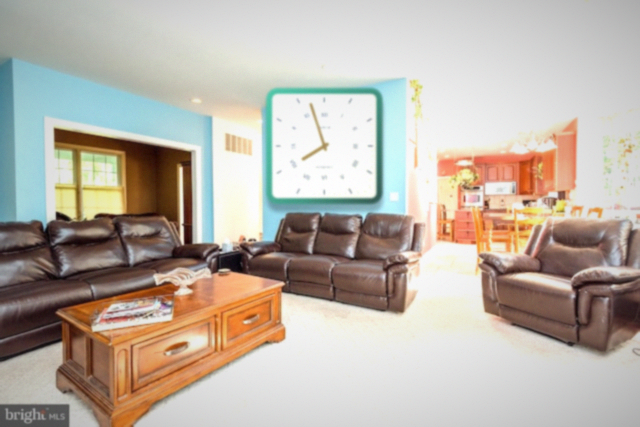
7 h 57 min
